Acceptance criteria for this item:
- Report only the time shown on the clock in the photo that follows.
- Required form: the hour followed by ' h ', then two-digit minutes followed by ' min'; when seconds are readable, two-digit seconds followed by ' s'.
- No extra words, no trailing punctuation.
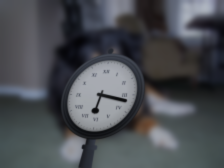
6 h 17 min
